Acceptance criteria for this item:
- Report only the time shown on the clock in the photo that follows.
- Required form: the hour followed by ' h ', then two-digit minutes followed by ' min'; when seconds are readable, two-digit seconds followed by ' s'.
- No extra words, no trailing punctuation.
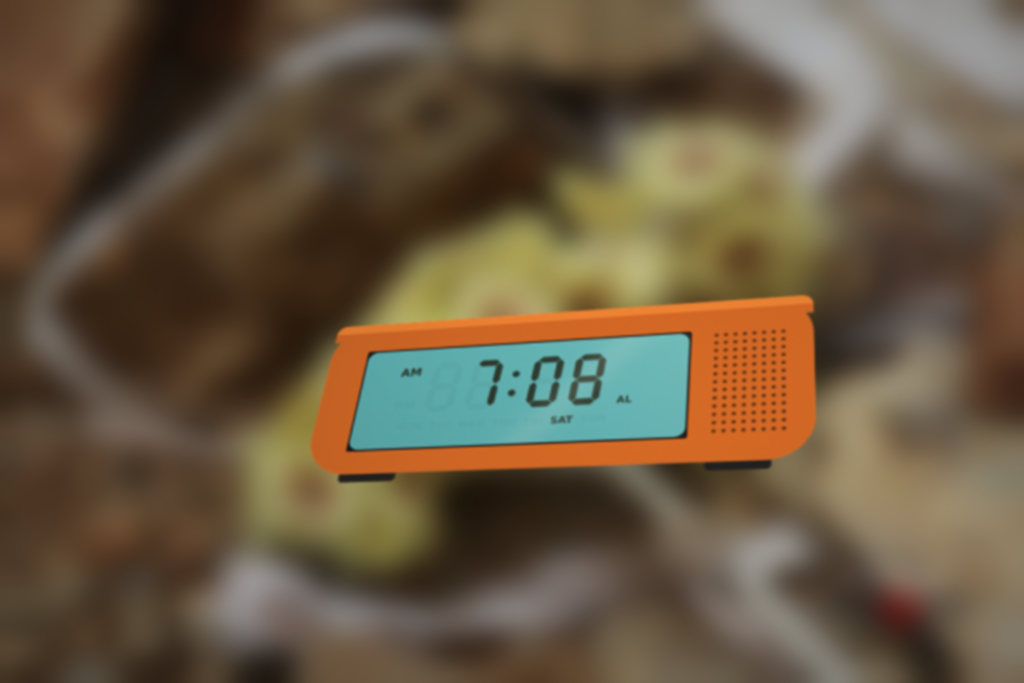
7 h 08 min
